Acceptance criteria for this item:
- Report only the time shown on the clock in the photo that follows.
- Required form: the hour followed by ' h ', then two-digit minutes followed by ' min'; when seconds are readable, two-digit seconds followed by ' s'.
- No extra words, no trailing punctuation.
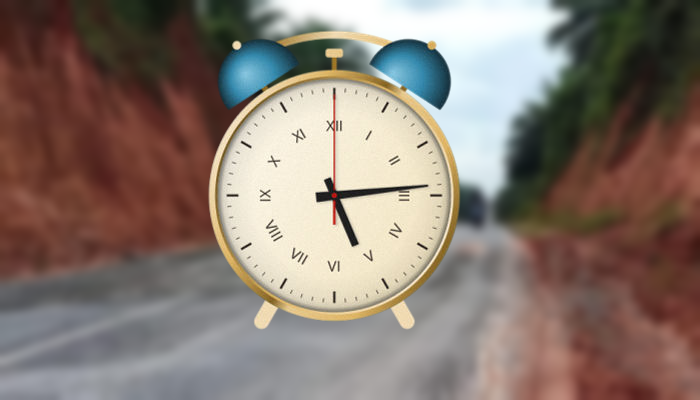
5 h 14 min 00 s
